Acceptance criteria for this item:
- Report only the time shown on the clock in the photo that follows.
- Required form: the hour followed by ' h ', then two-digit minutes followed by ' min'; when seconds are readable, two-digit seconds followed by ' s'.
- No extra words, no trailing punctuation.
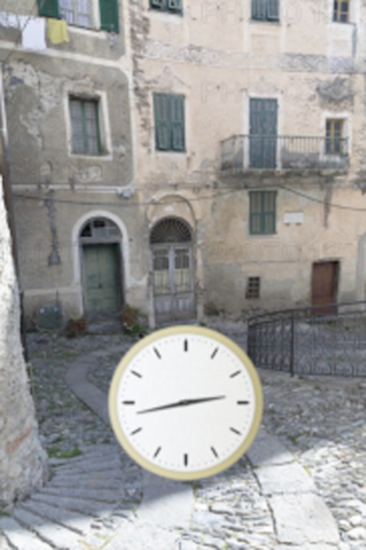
2 h 43 min
